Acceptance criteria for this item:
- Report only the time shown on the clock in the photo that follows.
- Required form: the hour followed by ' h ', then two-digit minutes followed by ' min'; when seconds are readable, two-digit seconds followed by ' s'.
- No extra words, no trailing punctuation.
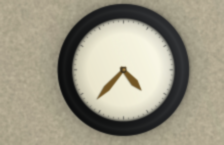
4 h 37 min
